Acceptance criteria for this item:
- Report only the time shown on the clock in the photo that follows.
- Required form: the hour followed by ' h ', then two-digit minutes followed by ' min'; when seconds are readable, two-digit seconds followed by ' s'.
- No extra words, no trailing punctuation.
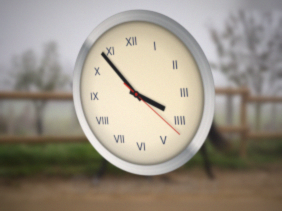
3 h 53 min 22 s
